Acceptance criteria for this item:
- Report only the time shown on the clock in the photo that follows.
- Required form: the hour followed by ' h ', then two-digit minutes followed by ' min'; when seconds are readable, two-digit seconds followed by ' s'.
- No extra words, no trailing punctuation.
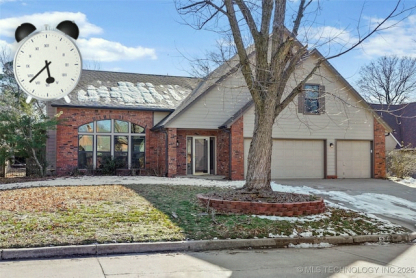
5 h 38 min
